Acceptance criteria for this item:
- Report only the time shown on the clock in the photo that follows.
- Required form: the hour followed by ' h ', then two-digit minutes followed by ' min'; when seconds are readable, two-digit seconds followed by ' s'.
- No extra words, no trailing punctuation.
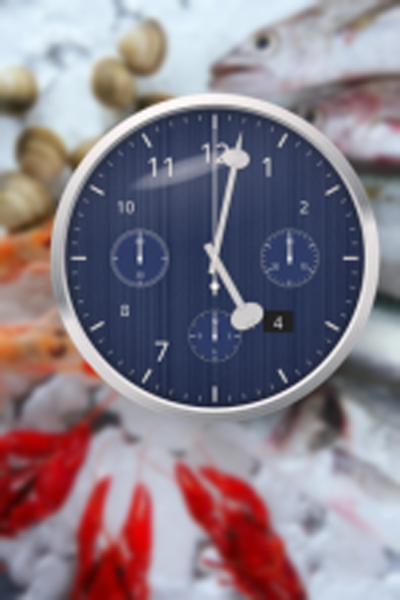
5 h 02 min
